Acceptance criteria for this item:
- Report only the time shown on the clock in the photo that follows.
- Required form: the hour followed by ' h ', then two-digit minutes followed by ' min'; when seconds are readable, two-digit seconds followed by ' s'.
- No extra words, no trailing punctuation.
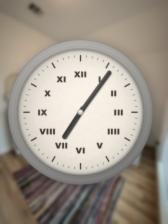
7 h 06 min
